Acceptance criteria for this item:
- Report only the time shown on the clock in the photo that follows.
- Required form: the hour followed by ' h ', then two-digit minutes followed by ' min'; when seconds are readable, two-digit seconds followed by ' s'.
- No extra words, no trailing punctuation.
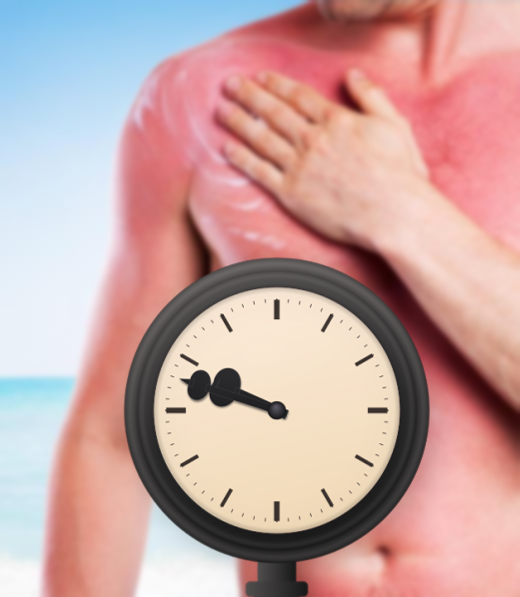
9 h 48 min
